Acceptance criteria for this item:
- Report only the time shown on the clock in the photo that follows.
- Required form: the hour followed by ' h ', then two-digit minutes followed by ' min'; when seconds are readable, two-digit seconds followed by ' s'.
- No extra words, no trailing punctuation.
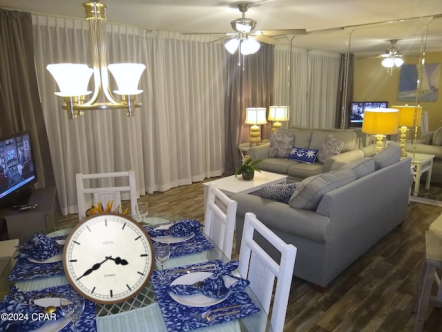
3 h 40 min
